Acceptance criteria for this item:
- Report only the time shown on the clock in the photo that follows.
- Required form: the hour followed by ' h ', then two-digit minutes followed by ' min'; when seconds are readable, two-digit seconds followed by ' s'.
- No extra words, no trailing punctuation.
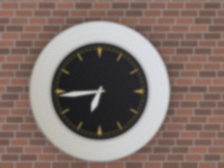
6 h 44 min
